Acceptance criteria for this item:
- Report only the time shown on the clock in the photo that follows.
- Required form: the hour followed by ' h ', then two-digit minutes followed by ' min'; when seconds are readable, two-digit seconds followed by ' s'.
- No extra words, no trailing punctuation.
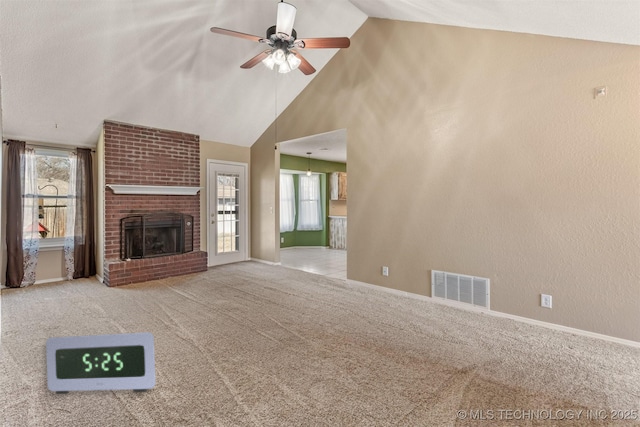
5 h 25 min
